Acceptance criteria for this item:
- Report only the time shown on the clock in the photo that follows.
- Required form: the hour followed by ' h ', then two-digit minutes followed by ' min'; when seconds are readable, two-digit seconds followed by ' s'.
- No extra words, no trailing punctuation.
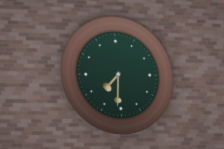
7 h 31 min
